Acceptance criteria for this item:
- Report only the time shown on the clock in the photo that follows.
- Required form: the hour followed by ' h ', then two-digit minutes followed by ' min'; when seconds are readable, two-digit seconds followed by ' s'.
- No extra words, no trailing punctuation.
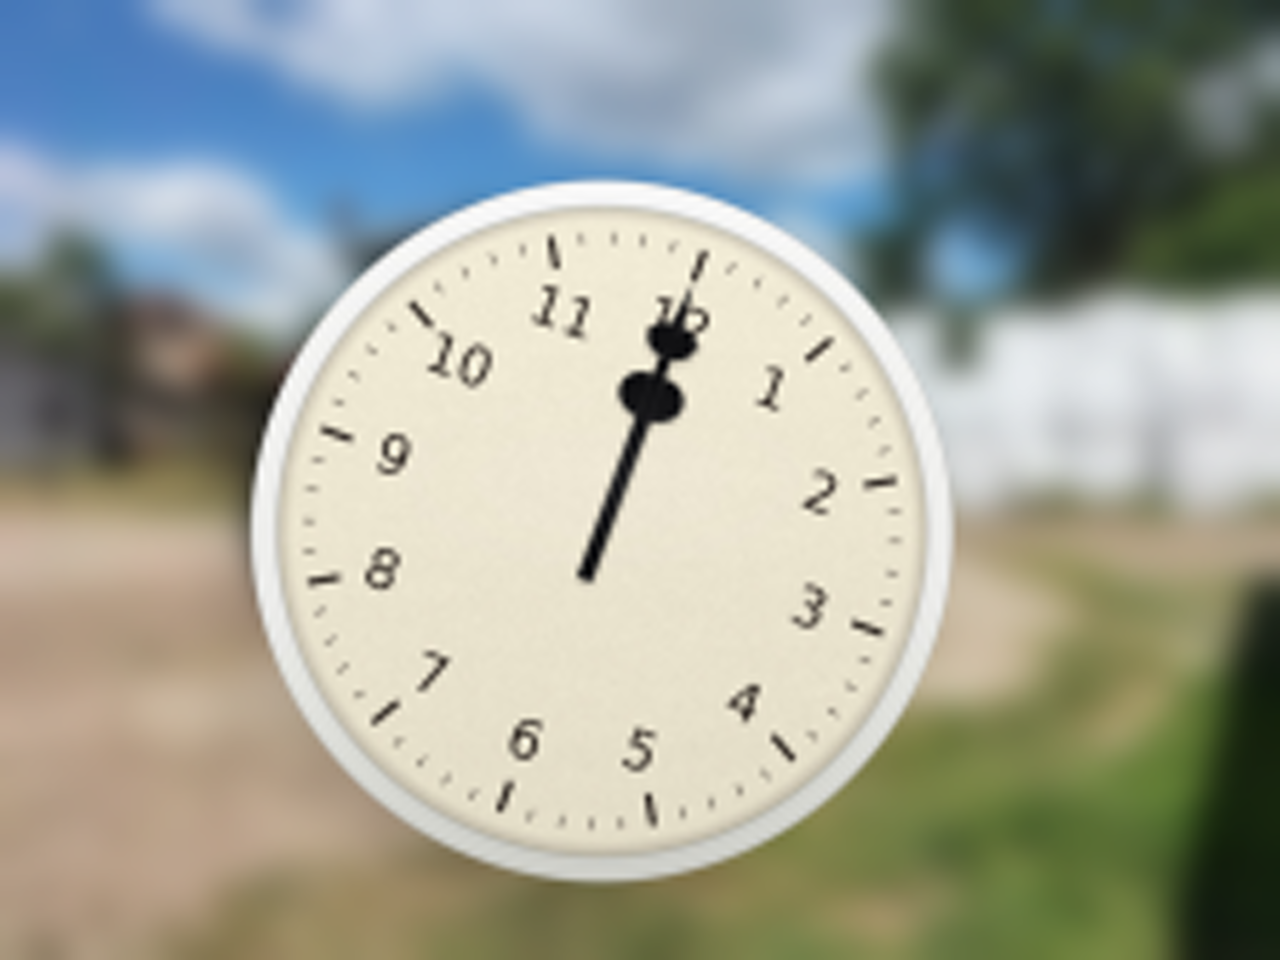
12 h 00 min
